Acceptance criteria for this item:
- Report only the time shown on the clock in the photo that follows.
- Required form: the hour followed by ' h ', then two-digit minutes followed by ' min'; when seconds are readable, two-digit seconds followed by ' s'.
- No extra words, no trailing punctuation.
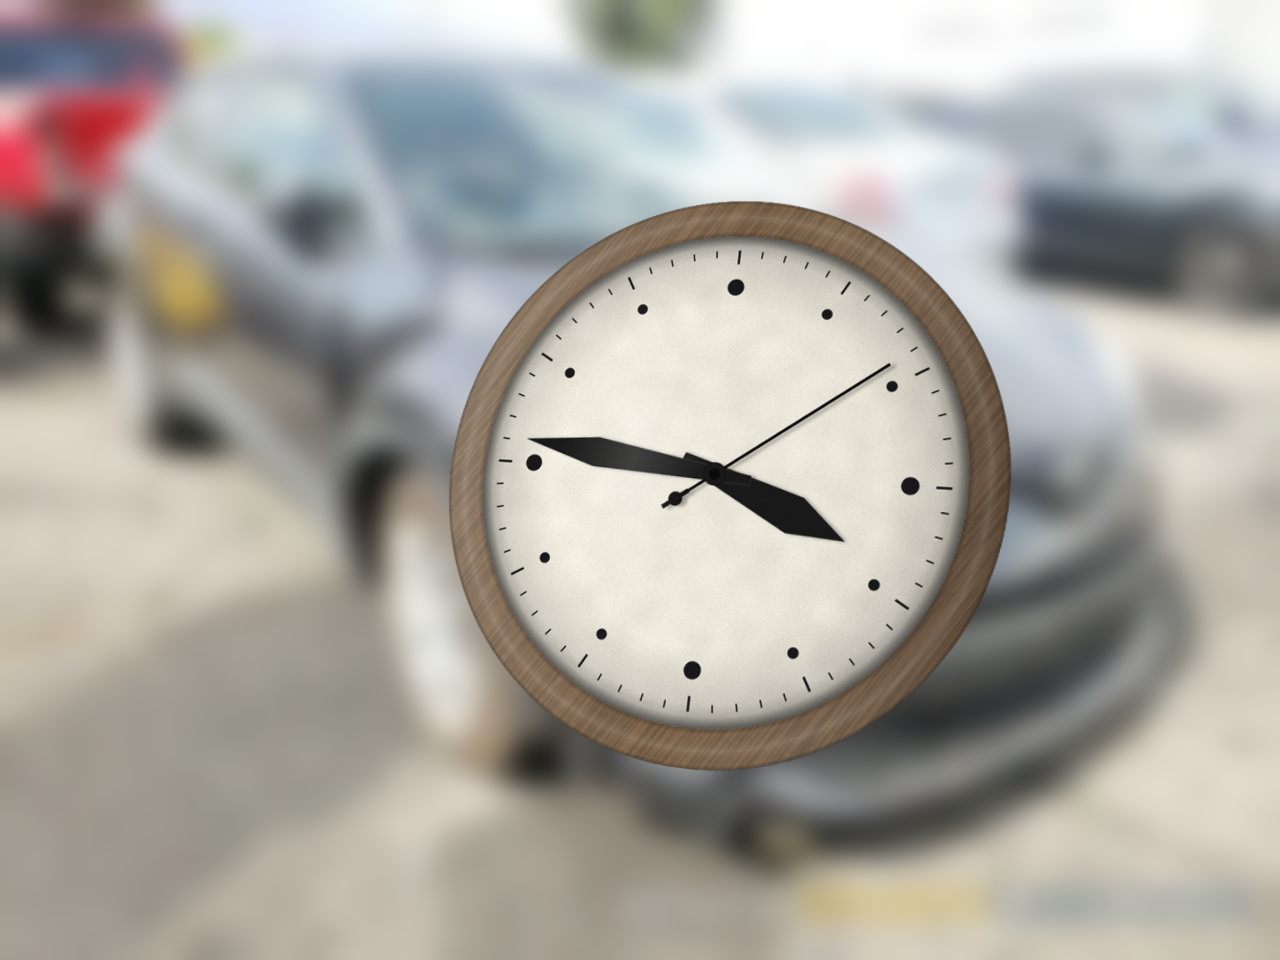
3 h 46 min 09 s
